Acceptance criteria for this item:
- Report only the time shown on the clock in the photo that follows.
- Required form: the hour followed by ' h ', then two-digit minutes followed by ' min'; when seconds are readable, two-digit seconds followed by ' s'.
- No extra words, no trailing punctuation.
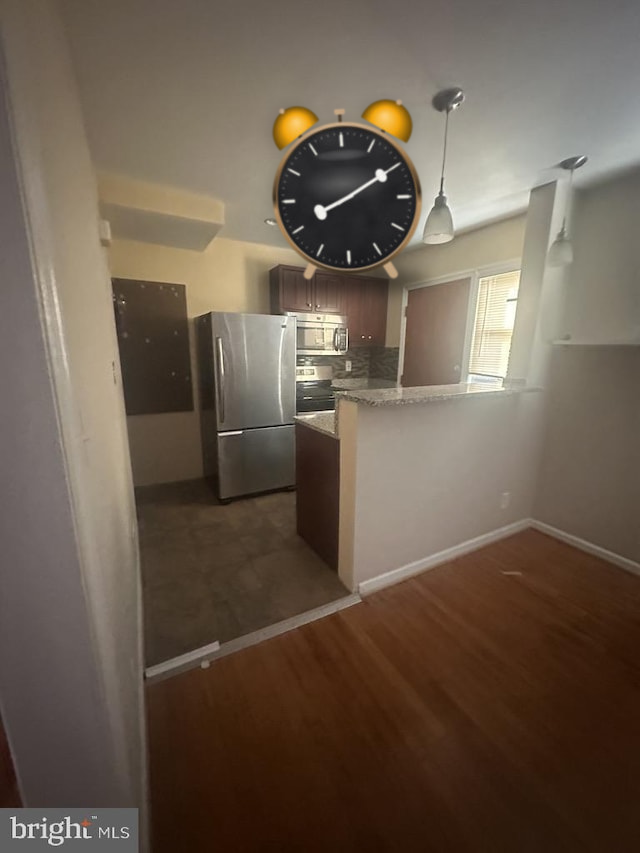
8 h 10 min
